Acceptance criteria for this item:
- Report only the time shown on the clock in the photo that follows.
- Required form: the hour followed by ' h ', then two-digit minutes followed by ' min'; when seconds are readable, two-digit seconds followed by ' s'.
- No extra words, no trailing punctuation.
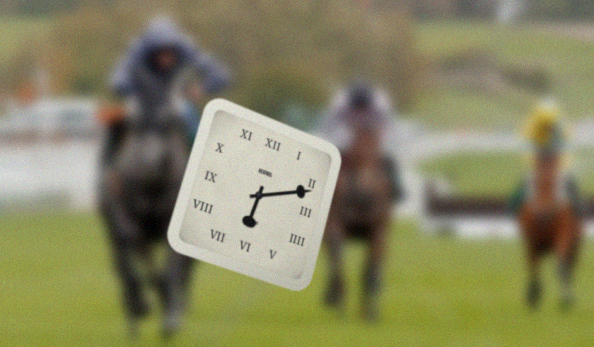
6 h 11 min
